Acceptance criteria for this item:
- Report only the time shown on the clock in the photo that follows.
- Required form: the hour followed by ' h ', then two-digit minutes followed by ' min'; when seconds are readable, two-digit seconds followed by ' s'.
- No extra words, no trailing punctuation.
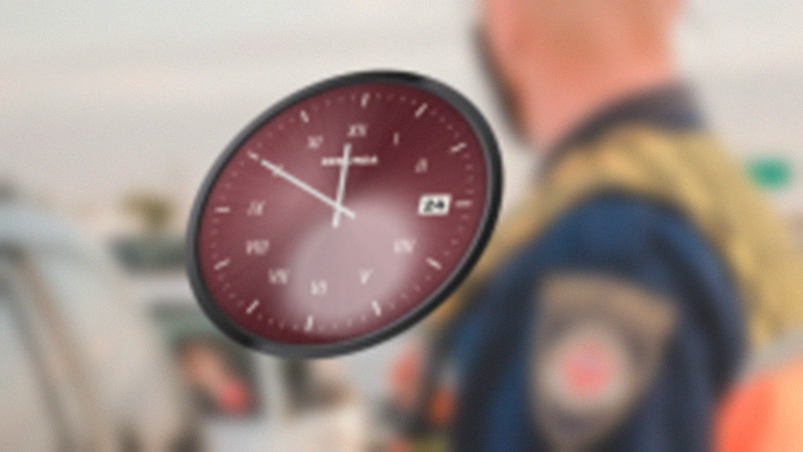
11 h 50 min
